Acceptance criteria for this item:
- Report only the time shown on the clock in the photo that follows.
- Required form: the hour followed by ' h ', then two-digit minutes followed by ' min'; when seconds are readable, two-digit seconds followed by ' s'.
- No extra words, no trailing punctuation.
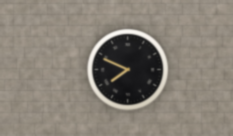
7 h 49 min
